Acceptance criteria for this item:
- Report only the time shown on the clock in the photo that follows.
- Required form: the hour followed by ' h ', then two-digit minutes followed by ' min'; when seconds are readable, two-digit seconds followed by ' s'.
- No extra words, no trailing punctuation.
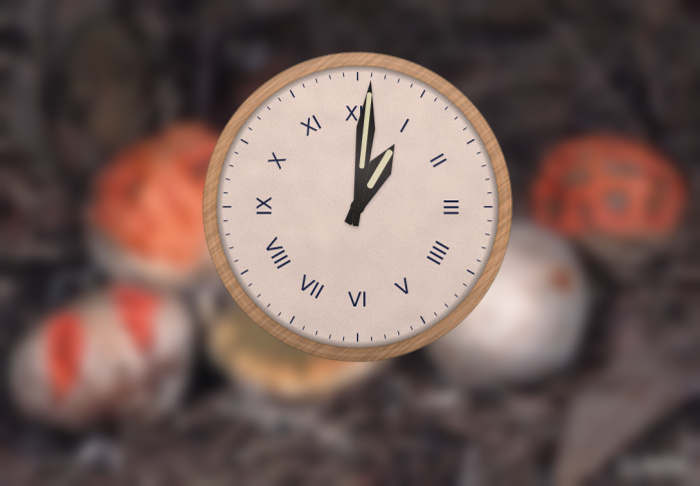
1 h 01 min
